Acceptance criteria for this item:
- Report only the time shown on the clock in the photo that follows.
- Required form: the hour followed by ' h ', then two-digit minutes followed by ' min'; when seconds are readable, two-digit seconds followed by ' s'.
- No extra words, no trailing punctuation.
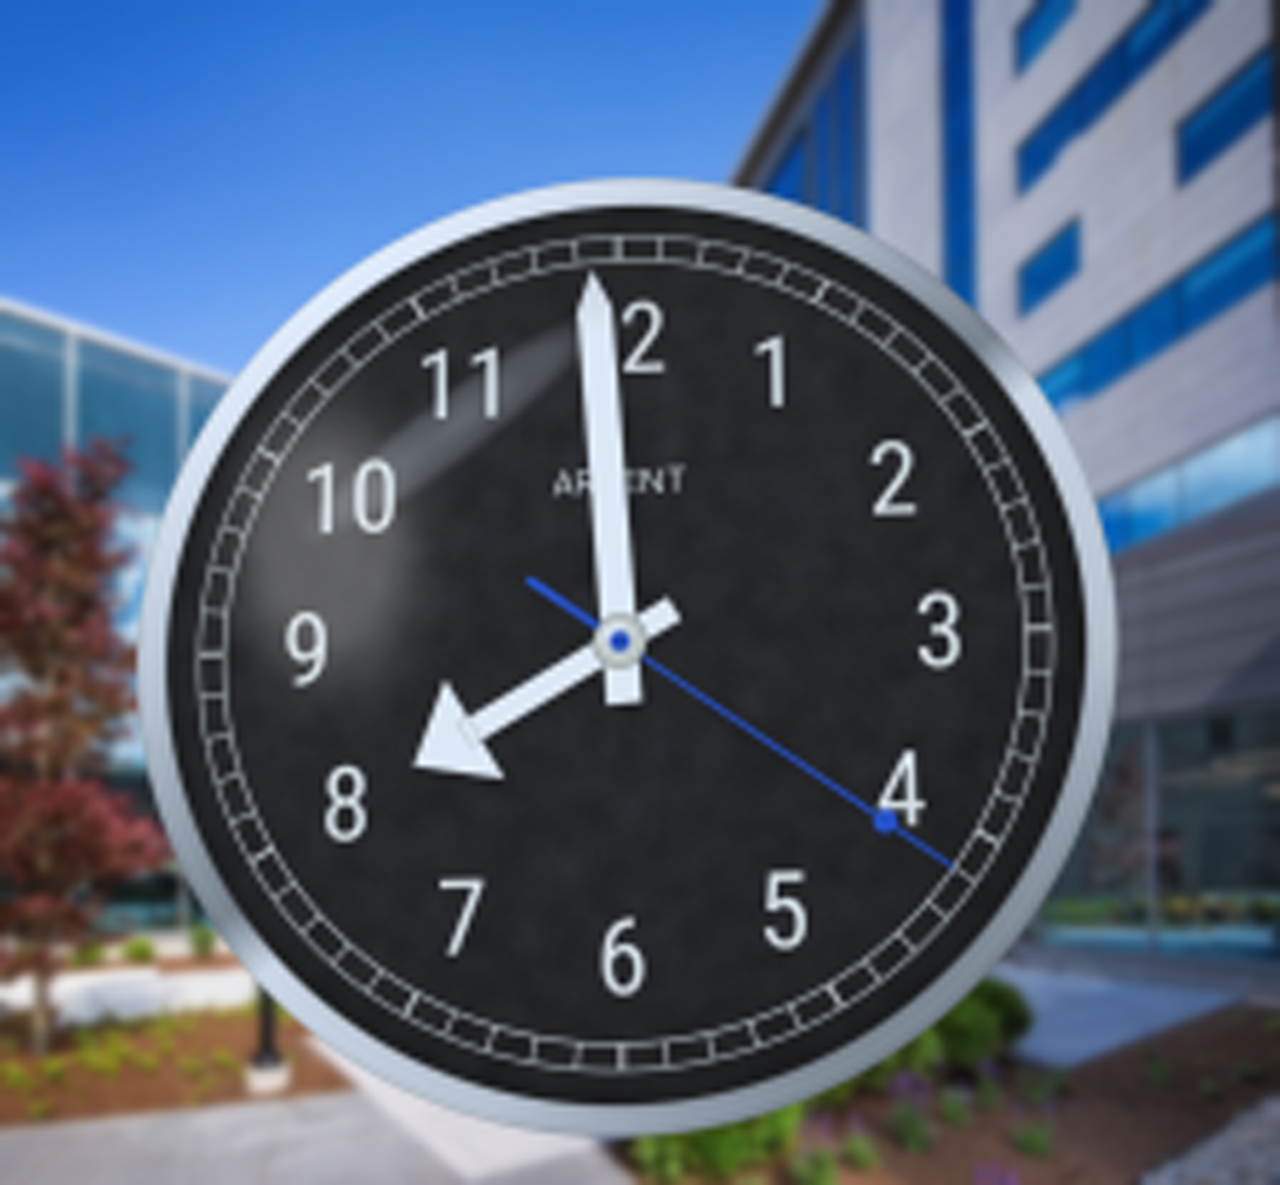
7 h 59 min 21 s
